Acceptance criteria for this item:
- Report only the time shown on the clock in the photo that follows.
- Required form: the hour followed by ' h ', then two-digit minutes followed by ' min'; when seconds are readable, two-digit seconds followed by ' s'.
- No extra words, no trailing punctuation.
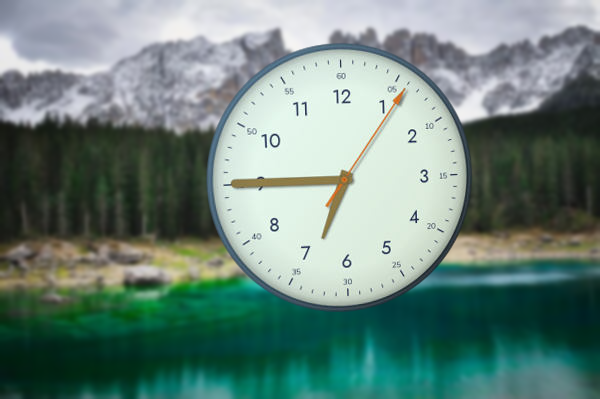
6 h 45 min 06 s
